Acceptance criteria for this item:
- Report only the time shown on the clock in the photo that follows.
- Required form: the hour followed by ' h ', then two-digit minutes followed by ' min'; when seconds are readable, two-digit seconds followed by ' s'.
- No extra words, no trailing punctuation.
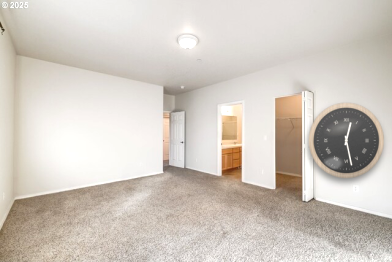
12 h 28 min
